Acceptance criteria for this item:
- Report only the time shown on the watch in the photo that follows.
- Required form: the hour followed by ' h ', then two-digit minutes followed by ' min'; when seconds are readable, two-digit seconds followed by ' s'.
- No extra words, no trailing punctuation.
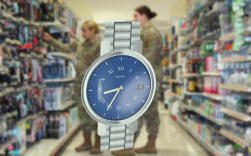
8 h 35 min
